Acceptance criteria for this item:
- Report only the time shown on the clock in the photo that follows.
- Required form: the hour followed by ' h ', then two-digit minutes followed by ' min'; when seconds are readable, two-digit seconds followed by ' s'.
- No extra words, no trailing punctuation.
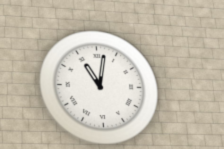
11 h 02 min
